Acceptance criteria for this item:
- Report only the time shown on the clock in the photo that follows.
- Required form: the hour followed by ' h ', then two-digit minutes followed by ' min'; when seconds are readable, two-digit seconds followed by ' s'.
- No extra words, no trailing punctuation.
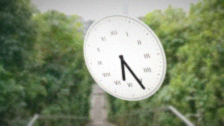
6 h 26 min
